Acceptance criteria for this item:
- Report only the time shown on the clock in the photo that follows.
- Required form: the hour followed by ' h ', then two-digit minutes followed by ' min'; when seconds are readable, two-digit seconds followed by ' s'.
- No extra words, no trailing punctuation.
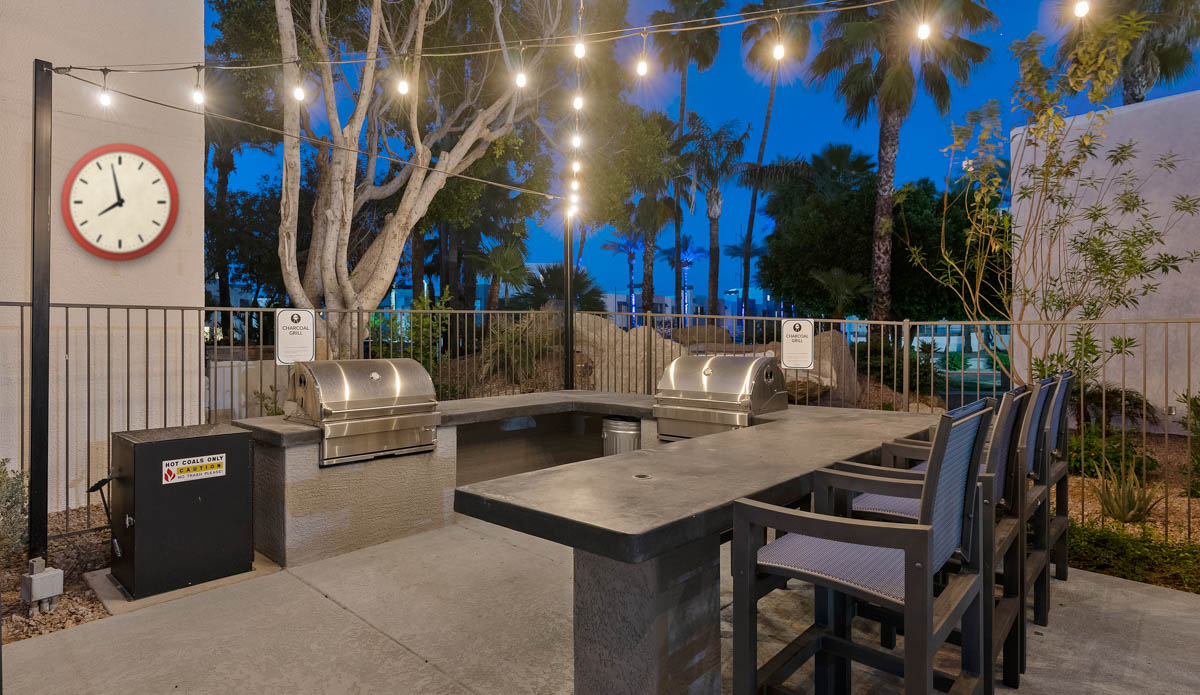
7 h 58 min
